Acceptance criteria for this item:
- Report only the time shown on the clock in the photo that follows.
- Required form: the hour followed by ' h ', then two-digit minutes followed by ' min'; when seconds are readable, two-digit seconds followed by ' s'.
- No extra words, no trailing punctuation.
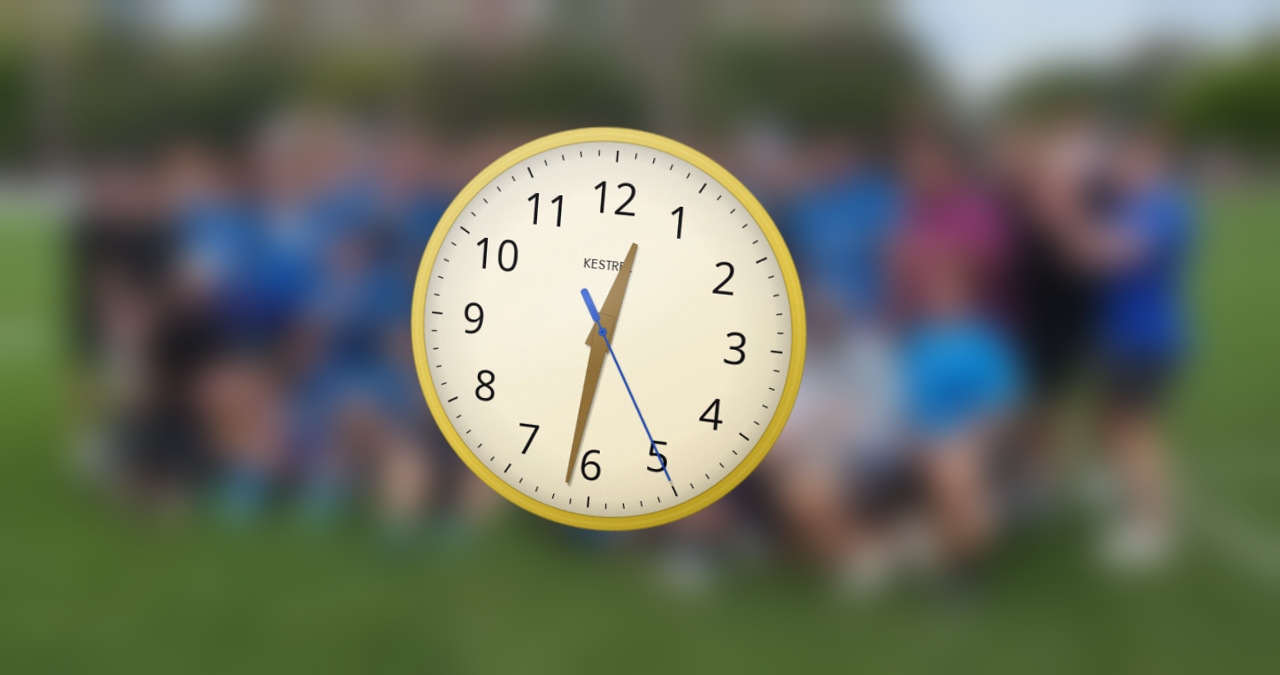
12 h 31 min 25 s
